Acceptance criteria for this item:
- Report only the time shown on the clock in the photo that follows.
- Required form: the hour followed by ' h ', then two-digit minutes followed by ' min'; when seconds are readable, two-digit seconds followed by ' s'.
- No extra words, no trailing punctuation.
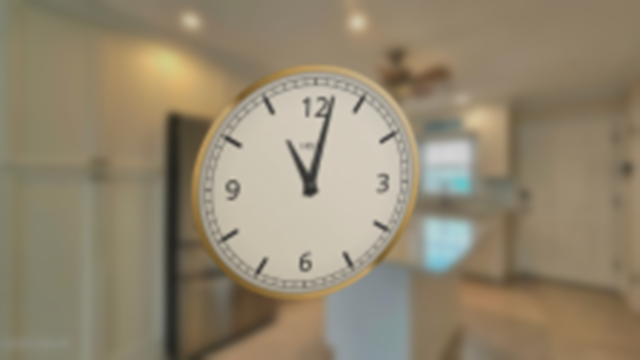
11 h 02 min
